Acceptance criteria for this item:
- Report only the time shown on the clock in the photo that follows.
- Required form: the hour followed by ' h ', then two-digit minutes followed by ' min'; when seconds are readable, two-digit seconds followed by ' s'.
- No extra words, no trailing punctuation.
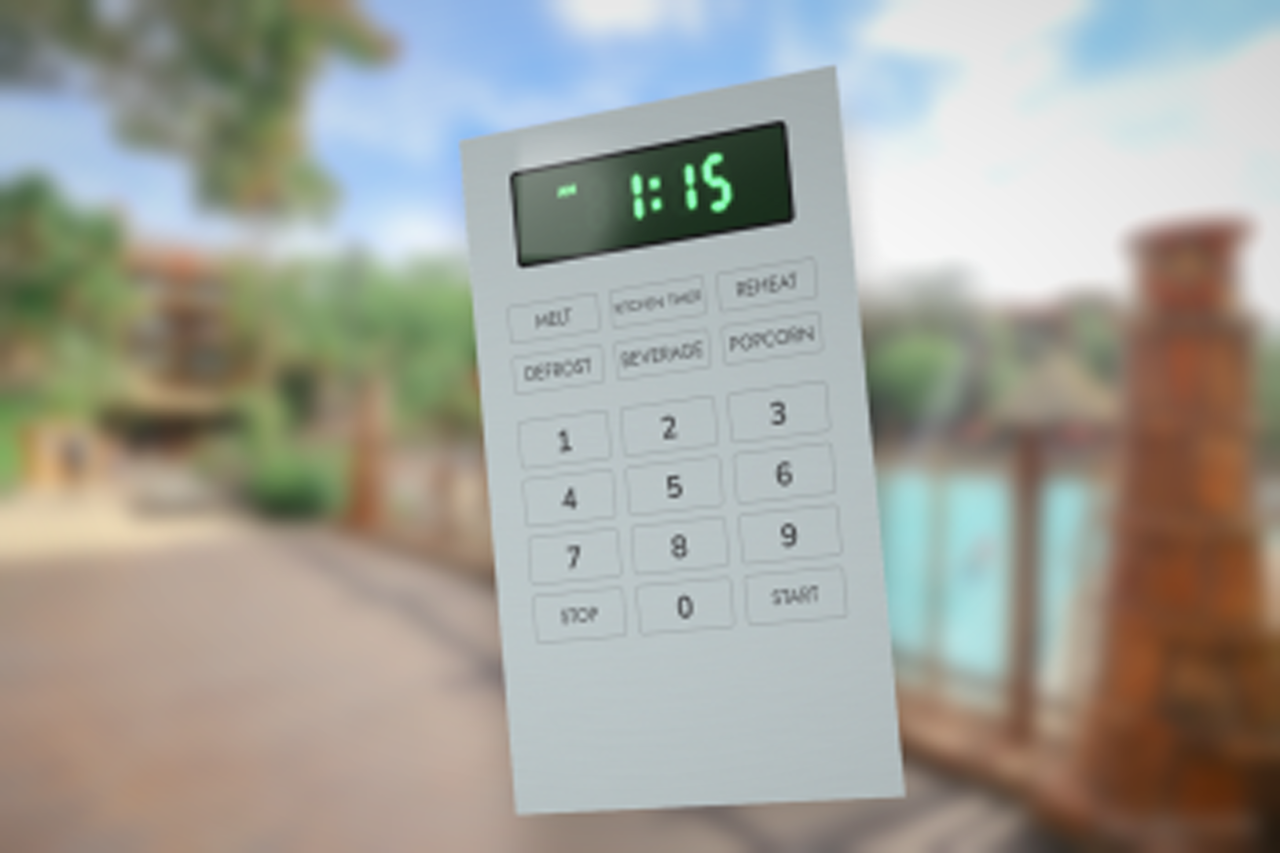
1 h 15 min
